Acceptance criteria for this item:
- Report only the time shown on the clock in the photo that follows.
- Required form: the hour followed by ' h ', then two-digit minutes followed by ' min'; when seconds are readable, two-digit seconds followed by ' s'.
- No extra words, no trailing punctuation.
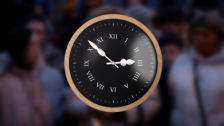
2 h 52 min
